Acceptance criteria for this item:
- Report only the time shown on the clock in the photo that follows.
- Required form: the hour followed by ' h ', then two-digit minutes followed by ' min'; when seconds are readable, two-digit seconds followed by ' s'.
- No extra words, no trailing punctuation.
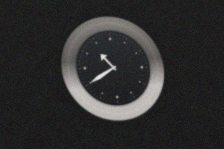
10 h 40 min
